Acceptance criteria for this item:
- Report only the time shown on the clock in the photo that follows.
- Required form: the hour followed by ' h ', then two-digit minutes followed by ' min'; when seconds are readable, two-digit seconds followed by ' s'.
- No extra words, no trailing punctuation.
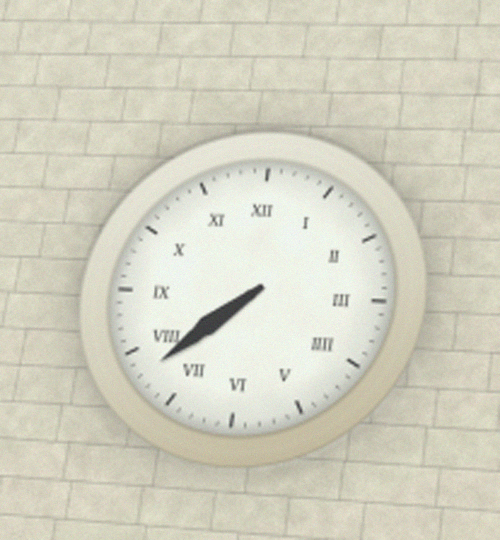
7 h 38 min
